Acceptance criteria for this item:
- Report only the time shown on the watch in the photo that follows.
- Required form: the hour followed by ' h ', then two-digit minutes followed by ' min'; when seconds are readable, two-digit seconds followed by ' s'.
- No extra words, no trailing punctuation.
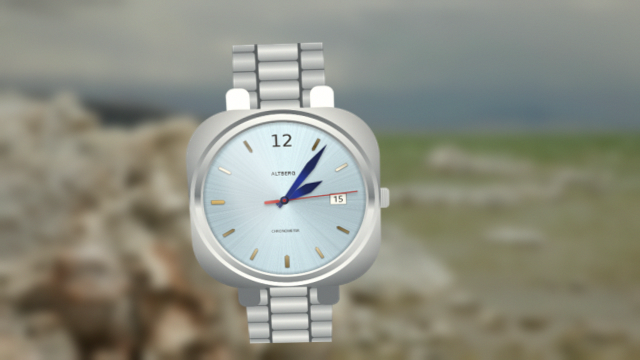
2 h 06 min 14 s
